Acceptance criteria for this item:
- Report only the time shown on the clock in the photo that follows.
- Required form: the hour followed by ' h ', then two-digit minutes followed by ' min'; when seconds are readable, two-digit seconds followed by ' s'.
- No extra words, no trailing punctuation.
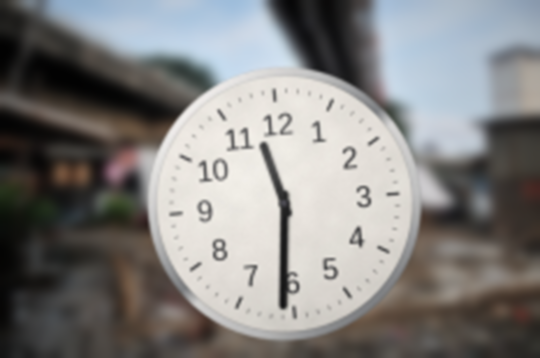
11 h 31 min
